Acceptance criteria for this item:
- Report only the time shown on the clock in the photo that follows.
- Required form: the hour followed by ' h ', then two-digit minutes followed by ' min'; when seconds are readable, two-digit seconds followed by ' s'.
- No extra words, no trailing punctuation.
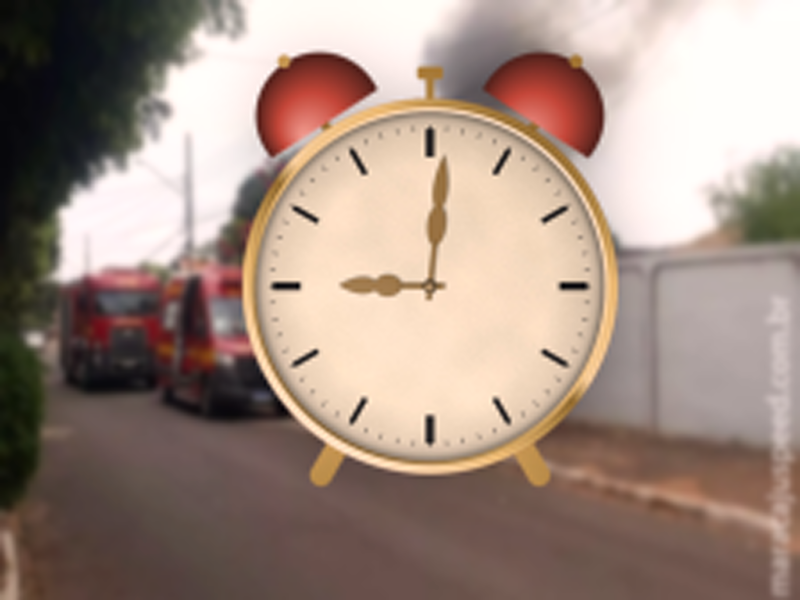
9 h 01 min
